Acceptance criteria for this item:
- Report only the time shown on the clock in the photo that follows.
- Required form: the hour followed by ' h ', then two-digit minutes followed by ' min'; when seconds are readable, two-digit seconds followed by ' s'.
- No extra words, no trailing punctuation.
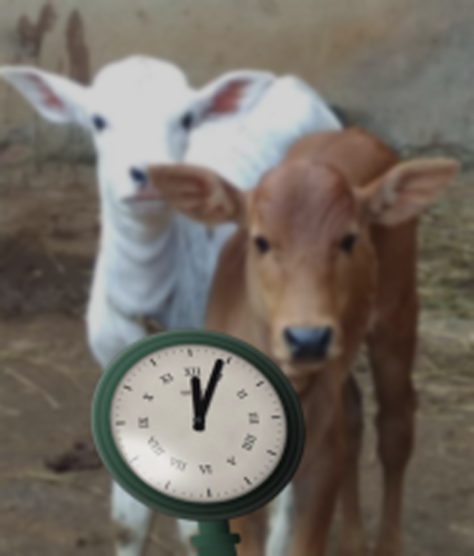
12 h 04 min
